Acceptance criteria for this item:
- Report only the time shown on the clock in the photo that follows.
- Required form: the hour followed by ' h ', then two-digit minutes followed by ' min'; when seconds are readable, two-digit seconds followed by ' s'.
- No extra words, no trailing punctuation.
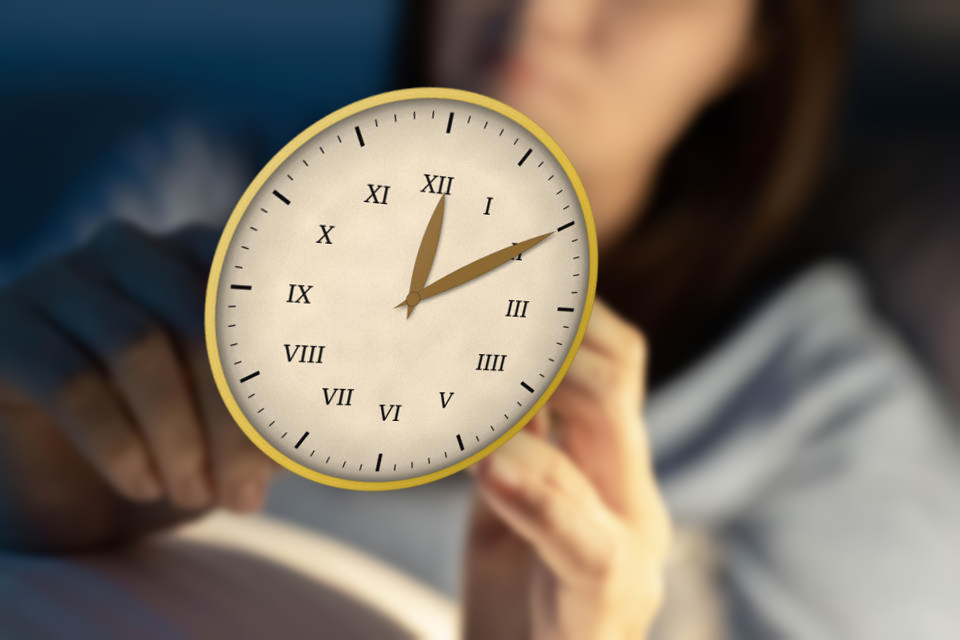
12 h 10 min
